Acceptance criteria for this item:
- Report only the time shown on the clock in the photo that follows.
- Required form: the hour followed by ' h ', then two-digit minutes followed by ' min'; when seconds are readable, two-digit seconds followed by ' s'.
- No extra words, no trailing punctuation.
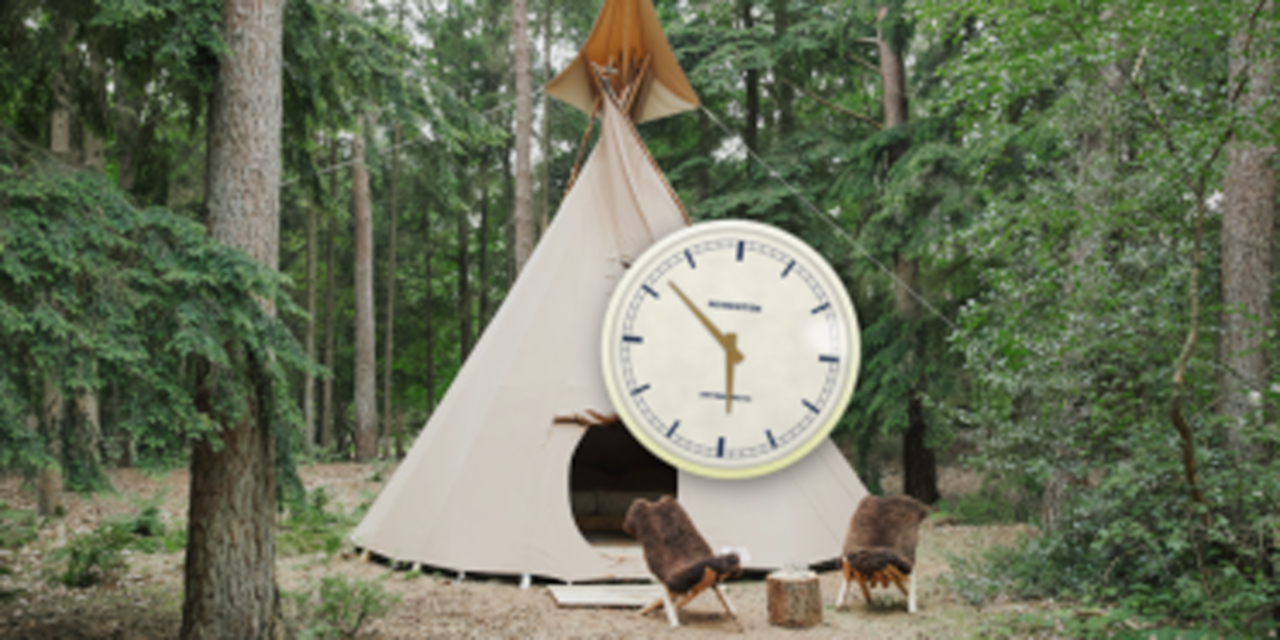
5 h 52 min
